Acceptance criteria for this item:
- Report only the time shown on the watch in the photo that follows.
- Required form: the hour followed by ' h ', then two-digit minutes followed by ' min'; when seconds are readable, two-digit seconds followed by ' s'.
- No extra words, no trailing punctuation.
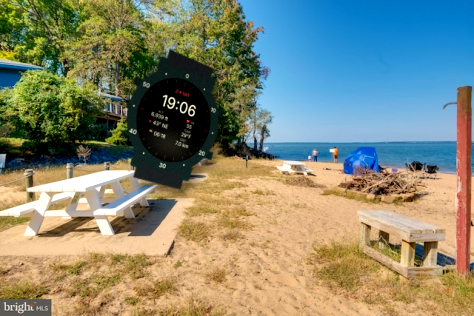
19 h 06 min
